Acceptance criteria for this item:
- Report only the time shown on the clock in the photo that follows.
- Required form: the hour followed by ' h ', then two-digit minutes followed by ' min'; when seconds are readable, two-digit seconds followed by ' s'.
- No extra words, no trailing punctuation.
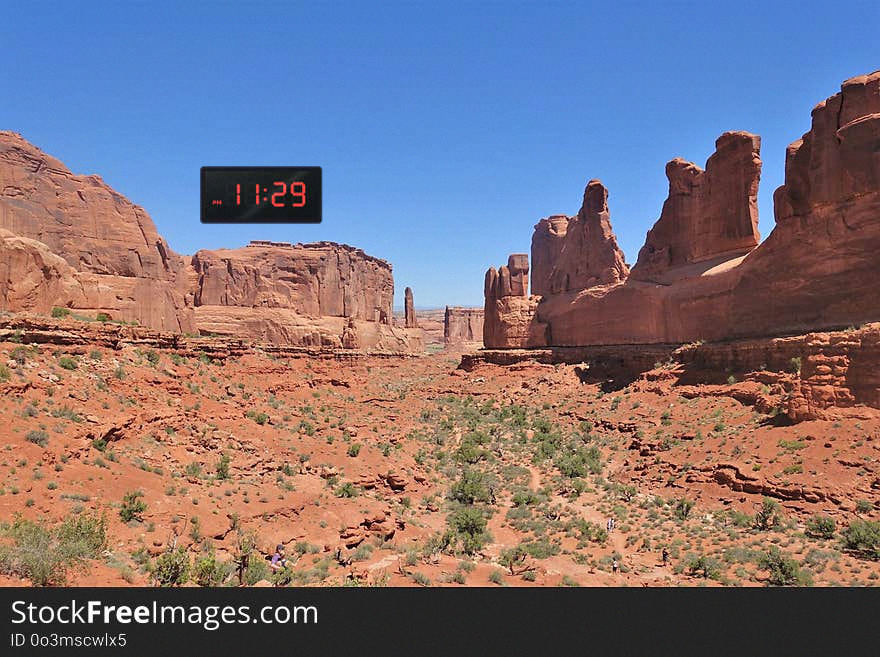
11 h 29 min
